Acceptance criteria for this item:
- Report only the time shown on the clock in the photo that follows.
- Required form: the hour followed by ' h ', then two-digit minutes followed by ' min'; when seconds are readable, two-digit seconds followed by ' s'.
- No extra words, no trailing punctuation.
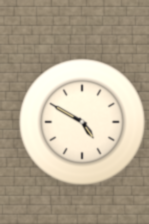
4 h 50 min
